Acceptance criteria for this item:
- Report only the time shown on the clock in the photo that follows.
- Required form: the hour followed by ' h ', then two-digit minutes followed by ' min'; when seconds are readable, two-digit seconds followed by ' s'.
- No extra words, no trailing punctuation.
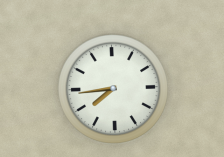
7 h 44 min
